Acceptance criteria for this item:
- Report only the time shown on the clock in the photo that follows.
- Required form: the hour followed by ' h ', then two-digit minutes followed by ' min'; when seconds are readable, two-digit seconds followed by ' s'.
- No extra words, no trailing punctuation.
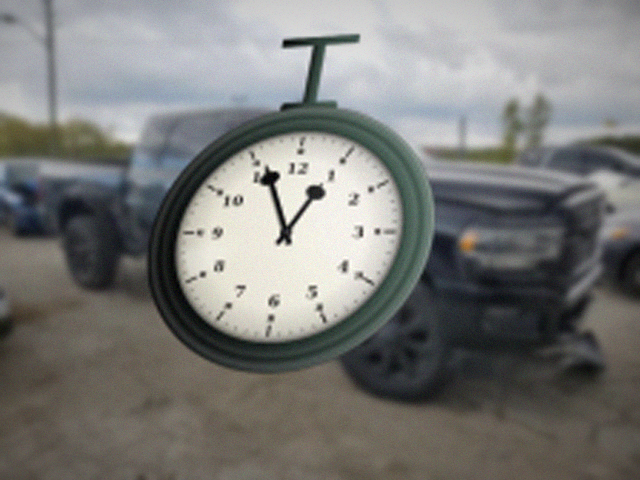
12 h 56 min
